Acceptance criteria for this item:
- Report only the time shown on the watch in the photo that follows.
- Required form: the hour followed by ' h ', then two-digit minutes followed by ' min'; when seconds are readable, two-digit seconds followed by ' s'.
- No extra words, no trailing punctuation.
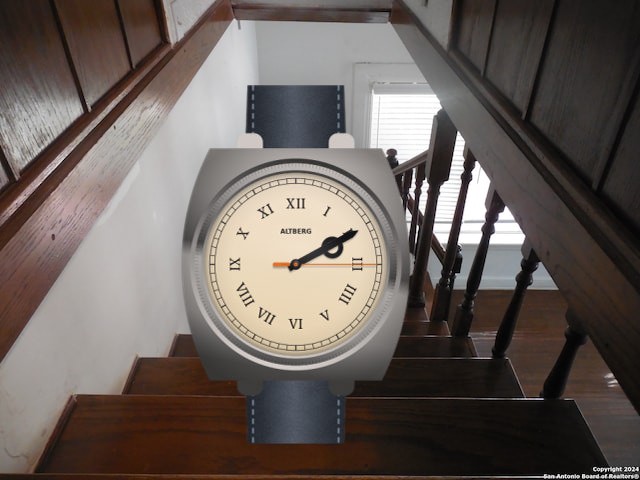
2 h 10 min 15 s
